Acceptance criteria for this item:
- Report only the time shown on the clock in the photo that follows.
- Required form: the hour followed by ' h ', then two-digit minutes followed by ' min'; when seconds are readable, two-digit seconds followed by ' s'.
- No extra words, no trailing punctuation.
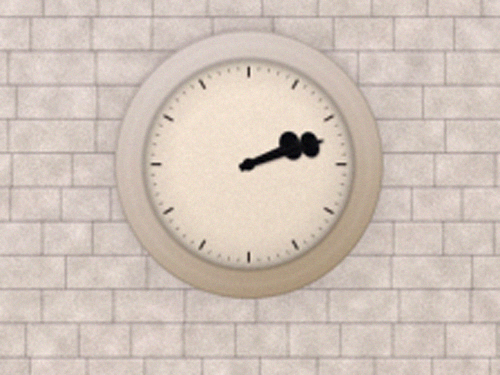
2 h 12 min
